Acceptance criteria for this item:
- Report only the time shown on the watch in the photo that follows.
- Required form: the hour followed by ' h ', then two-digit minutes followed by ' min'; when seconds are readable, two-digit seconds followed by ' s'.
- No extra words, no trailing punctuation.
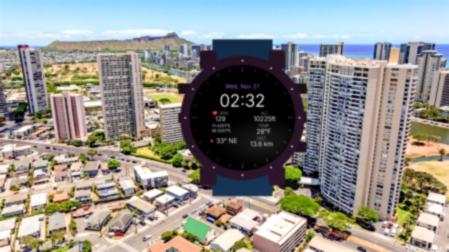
2 h 32 min
